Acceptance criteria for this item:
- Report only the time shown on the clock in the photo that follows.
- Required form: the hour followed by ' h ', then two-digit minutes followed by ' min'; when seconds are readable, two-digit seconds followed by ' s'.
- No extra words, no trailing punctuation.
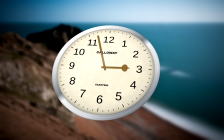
2 h 57 min
